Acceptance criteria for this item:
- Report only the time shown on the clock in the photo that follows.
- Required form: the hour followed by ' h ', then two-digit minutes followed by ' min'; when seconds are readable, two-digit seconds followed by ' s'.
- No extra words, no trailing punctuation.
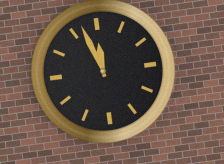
11 h 57 min
